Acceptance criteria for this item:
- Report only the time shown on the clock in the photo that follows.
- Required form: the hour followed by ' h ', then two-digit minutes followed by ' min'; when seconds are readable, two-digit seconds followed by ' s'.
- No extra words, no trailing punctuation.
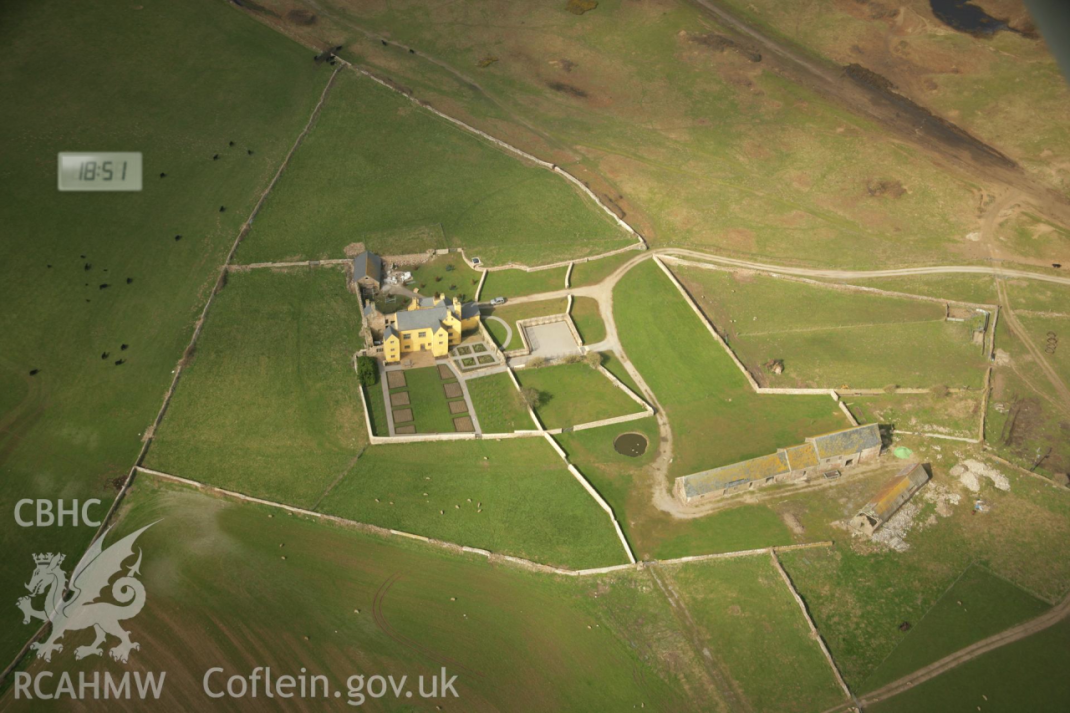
18 h 51 min
